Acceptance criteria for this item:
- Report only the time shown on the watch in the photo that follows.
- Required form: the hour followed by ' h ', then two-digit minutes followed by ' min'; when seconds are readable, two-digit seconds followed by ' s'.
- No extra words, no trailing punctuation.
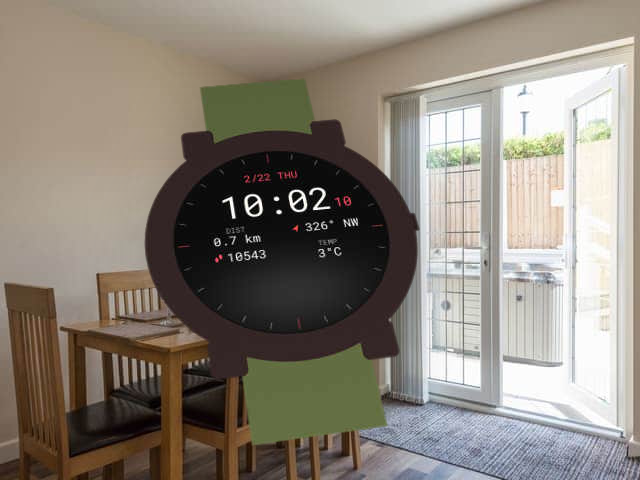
10 h 02 min 10 s
